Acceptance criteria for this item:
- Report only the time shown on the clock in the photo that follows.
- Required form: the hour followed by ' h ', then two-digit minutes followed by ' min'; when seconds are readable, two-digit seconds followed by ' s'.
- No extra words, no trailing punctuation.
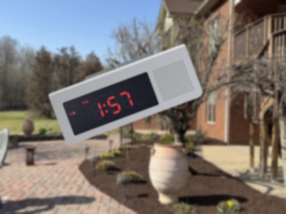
1 h 57 min
